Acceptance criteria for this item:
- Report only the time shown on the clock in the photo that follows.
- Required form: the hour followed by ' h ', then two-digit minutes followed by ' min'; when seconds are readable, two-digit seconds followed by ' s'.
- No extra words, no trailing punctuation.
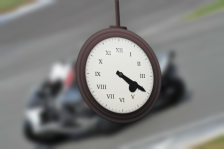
4 h 20 min
